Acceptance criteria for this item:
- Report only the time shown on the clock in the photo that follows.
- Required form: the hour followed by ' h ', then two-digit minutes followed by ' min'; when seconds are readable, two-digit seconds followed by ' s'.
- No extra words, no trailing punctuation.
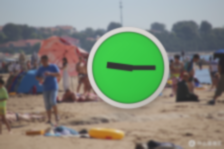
9 h 15 min
